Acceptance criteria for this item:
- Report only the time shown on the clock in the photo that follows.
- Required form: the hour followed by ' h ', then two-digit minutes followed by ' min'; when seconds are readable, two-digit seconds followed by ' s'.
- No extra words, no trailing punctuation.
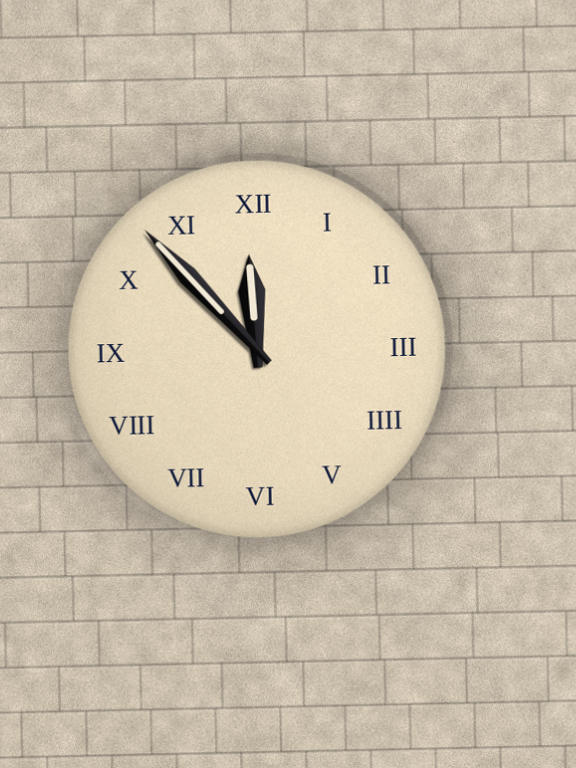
11 h 53 min
